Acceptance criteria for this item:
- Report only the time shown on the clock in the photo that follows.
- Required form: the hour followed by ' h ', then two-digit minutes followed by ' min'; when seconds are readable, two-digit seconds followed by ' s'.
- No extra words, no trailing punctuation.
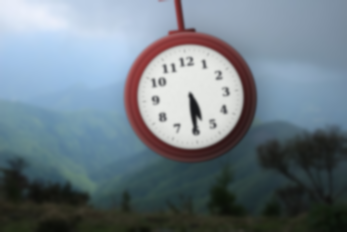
5 h 30 min
